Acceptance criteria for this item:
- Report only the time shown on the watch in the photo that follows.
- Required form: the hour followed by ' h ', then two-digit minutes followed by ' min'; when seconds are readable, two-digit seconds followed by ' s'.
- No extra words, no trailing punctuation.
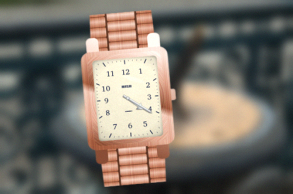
4 h 21 min
